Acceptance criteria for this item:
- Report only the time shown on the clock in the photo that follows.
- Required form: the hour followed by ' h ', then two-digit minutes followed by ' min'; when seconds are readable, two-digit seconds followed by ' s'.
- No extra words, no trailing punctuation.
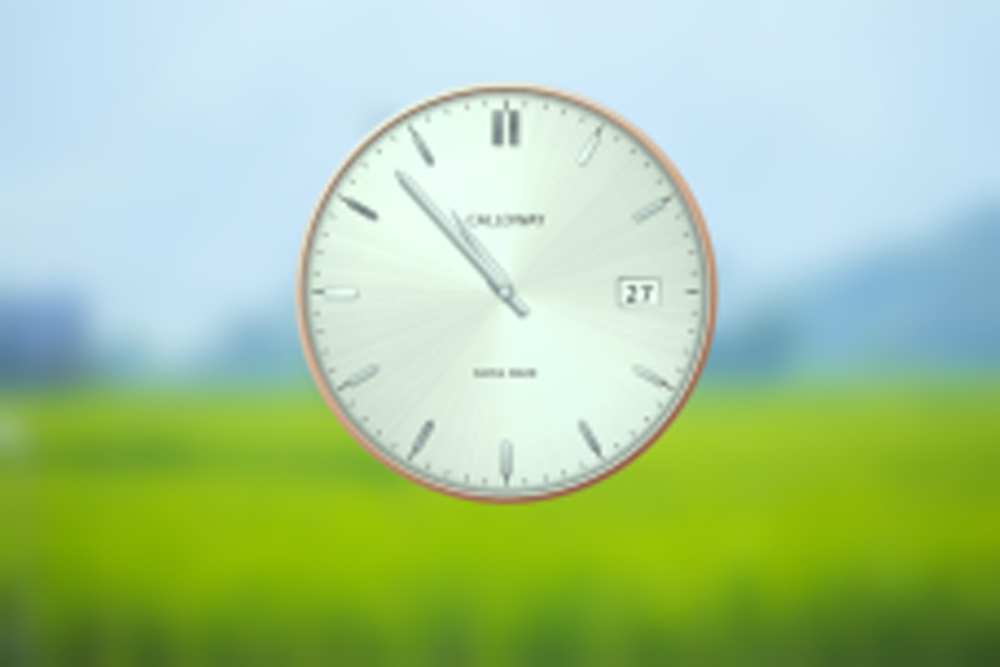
10 h 53 min
